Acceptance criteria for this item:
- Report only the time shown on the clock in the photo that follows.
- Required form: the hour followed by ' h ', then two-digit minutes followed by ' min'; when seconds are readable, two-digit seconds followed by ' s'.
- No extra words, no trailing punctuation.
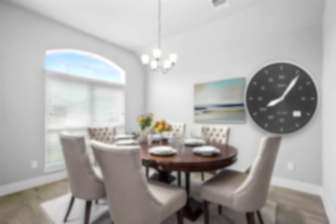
8 h 06 min
